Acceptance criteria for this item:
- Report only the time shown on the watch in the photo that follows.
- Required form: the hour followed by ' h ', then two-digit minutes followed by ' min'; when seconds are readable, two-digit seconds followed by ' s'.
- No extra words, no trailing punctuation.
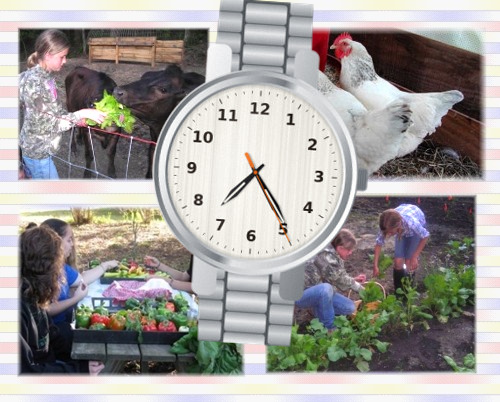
7 h 24 min 25 s
